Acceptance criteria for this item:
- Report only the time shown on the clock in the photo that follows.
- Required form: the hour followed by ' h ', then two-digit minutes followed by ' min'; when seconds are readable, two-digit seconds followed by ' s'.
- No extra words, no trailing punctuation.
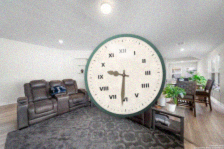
9 h 31 min
